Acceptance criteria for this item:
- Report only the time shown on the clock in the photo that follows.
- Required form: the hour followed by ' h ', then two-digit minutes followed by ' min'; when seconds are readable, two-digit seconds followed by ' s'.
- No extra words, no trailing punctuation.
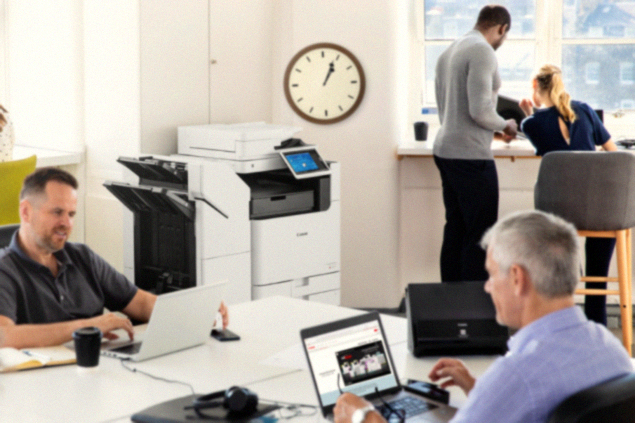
1 h 04 min
